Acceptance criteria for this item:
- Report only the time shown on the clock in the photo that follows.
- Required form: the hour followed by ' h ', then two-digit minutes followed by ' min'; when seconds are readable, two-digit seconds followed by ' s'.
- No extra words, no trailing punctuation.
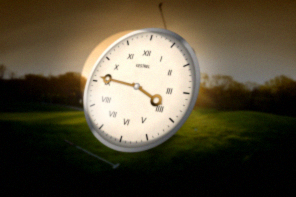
3 h 46 min
